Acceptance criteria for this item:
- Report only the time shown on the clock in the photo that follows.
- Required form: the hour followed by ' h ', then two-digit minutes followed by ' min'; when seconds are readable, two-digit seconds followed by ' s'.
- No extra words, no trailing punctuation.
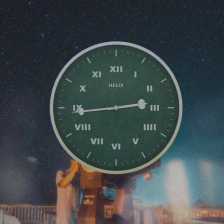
2 h 44 min
